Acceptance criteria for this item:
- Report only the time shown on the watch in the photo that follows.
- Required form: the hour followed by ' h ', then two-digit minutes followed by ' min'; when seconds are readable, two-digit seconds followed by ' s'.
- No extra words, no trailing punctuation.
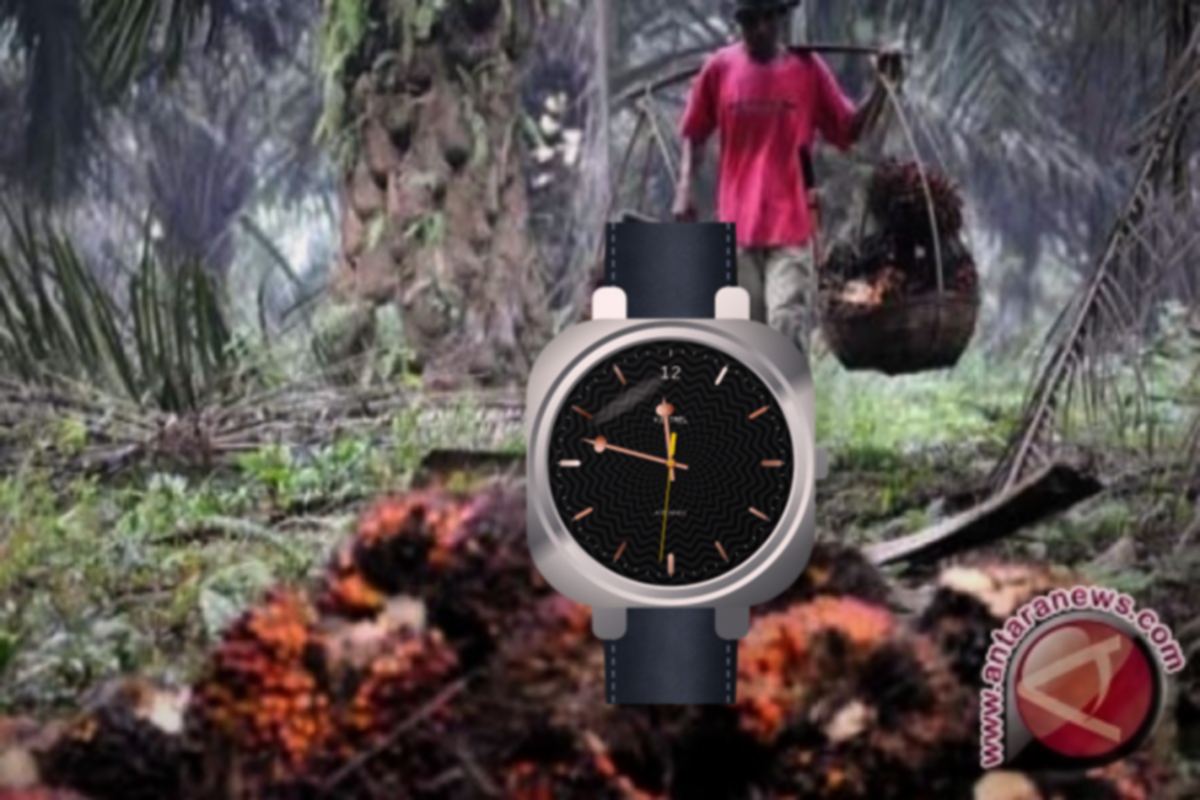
11 h 47 min 31 s
